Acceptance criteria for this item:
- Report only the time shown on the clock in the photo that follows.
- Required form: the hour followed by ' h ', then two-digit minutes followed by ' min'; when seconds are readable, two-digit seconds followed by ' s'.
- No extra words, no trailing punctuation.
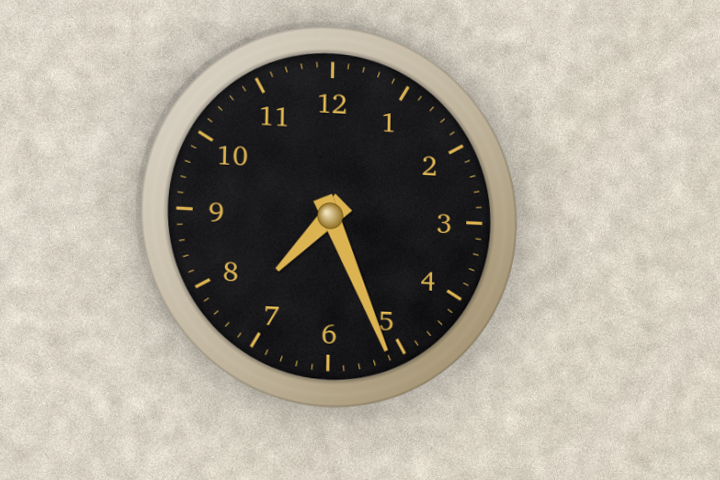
7 h 26 min
